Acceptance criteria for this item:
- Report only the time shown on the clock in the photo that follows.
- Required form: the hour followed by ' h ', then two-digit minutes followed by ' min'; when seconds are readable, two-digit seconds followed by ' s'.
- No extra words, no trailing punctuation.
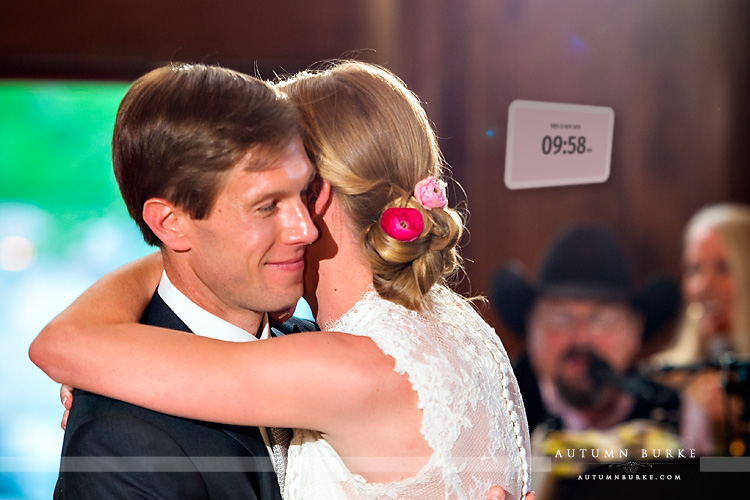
9 h 58 min
